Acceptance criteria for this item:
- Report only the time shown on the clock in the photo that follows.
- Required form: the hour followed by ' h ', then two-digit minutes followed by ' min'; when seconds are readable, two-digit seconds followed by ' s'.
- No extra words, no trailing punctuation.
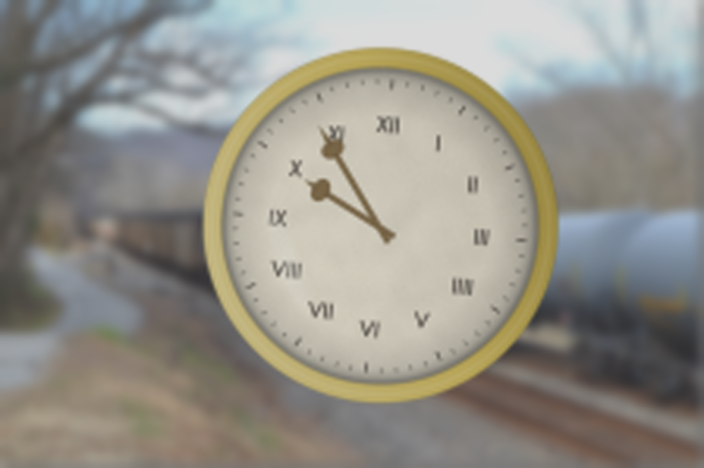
9 h 54 min
